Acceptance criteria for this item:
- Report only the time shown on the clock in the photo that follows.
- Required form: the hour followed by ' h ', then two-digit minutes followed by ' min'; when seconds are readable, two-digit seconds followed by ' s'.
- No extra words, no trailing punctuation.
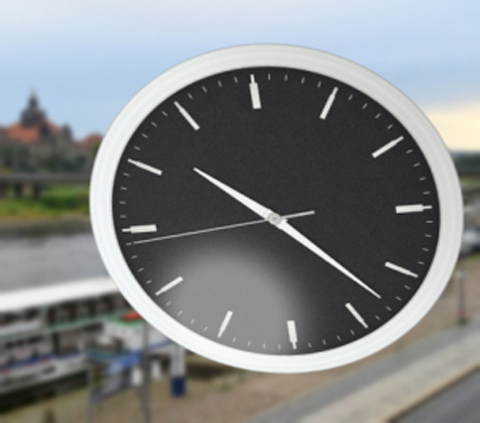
10 h 22 min 44 s
